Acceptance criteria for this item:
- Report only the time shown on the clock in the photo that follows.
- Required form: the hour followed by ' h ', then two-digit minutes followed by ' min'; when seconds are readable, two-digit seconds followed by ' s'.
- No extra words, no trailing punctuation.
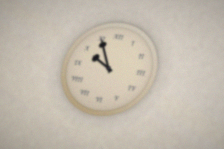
9 h 55 min
